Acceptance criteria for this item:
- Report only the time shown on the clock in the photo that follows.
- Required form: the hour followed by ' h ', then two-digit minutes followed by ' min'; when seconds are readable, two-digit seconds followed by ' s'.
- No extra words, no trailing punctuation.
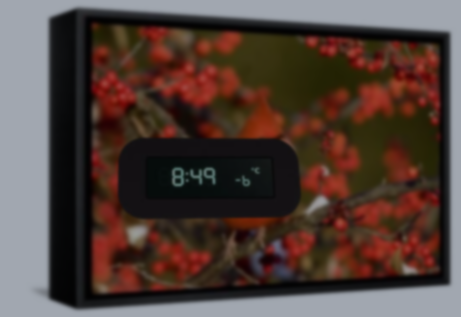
8 h 49 min
